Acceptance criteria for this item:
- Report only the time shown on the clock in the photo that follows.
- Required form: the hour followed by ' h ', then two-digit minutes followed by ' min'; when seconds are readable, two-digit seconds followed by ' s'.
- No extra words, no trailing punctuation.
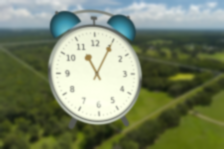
11 h 05 min
